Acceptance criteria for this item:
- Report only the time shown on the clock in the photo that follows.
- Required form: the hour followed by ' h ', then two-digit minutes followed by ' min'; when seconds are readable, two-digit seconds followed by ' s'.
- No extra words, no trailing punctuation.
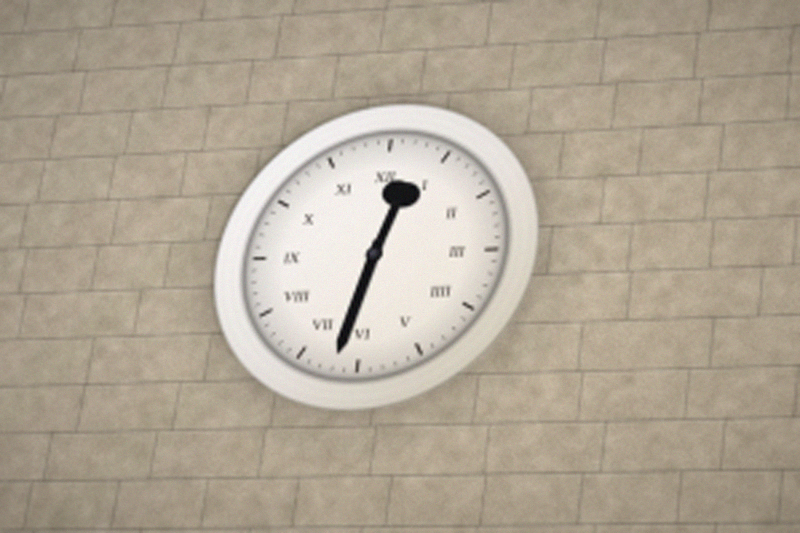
12 h 32 min
